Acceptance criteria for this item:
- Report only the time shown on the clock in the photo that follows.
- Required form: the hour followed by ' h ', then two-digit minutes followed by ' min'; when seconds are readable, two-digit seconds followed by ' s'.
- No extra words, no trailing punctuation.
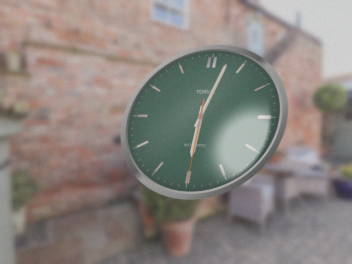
6 h 02 min 30 s
